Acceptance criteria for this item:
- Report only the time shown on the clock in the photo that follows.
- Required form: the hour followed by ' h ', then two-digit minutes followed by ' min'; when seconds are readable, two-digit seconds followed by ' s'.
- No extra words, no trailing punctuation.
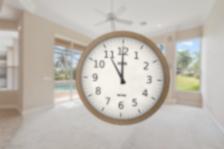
11 h 00 min
